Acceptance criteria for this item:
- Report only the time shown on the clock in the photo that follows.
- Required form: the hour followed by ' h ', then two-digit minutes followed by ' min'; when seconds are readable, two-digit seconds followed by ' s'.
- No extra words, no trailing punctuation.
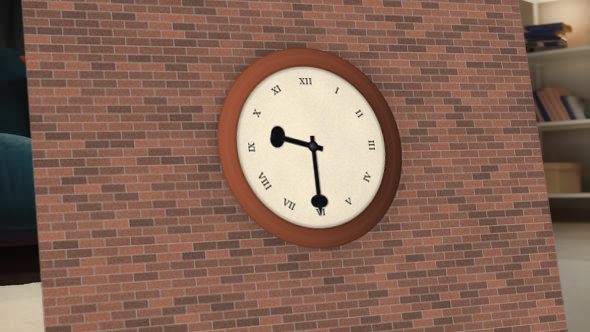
9 h 30 min
